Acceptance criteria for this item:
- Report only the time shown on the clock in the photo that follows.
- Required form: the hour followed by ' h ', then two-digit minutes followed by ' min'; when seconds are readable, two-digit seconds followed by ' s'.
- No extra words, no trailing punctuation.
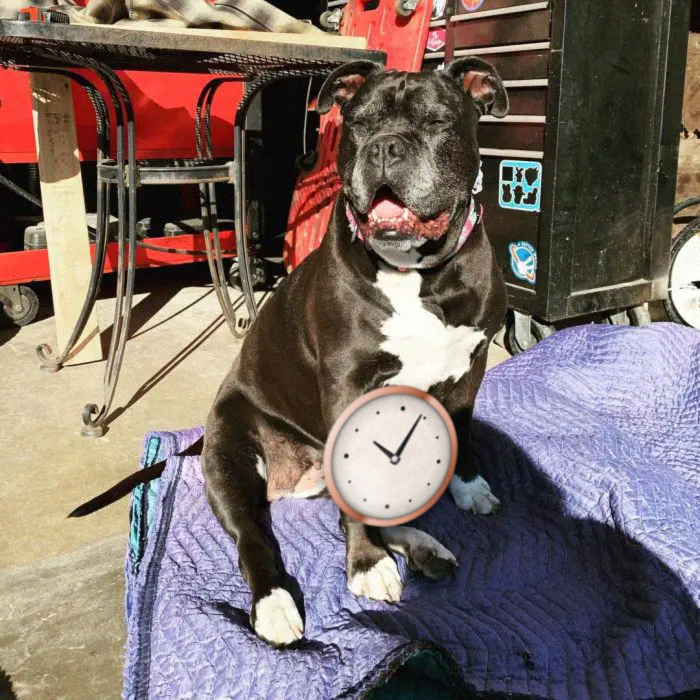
10 h 04 min
